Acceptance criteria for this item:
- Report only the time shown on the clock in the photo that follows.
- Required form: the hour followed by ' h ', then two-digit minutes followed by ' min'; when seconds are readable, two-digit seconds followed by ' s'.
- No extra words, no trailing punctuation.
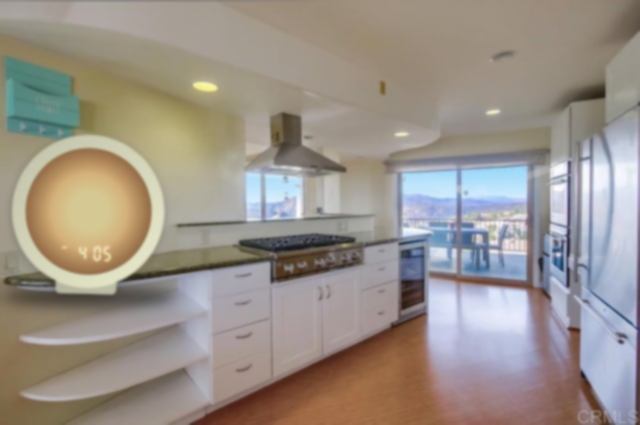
4 h 05 min
